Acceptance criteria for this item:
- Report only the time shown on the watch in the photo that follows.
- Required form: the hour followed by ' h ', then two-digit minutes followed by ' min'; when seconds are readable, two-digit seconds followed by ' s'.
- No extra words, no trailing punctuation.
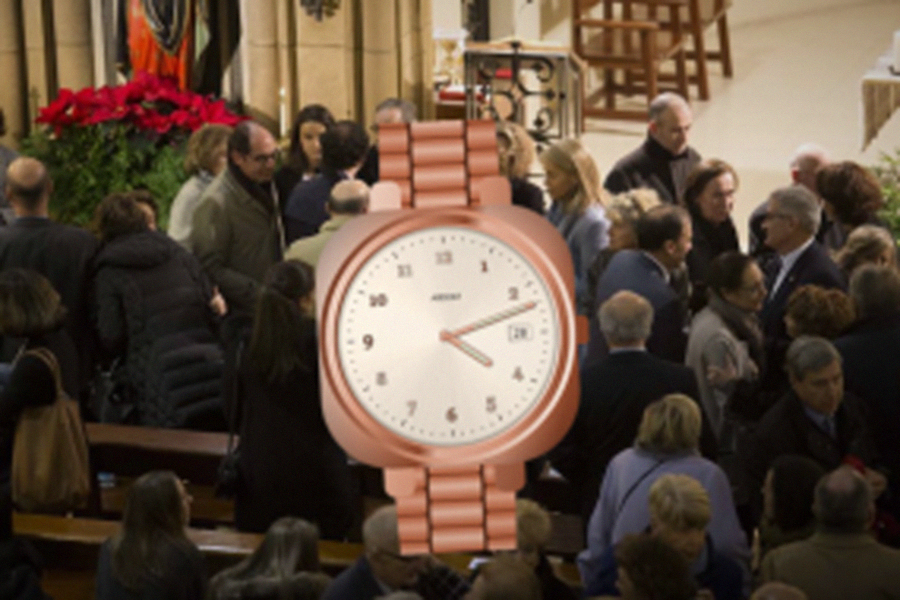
4 h 12 min
